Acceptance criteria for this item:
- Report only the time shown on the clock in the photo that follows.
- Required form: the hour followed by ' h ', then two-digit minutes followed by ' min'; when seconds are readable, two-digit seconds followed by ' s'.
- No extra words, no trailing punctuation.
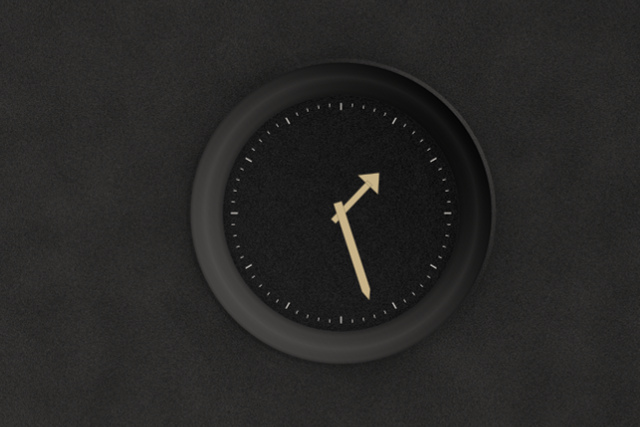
1 h 27 min
